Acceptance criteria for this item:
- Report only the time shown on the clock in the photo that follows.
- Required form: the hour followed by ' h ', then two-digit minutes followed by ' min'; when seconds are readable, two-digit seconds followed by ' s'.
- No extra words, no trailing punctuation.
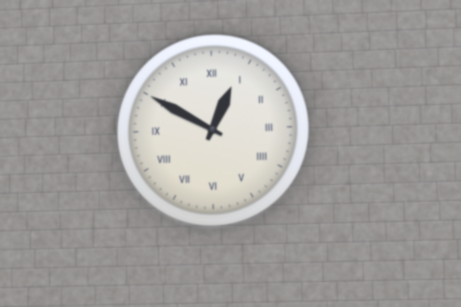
12 h 50 min
